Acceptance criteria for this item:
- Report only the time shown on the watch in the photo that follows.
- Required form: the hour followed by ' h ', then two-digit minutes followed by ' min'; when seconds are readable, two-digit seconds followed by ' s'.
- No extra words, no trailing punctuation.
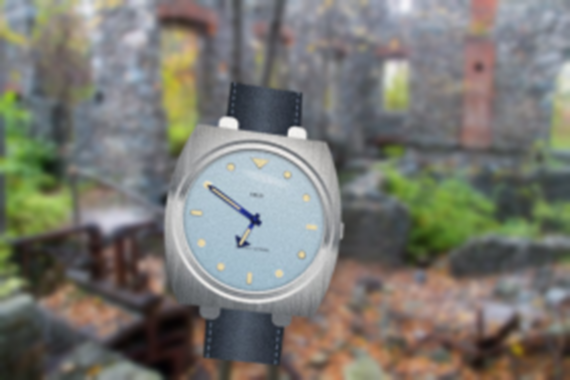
6 h 50 min
